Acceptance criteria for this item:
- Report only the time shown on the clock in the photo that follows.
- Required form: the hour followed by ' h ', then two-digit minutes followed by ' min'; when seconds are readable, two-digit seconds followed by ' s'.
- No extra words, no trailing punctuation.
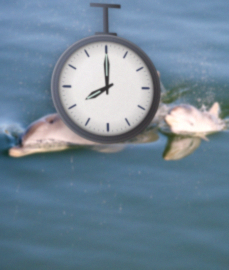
8 h 00 min
